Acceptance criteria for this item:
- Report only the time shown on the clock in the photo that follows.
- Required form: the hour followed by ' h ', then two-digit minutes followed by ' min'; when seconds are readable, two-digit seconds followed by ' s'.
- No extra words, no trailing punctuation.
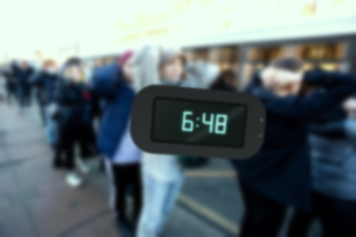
6 h 48 min
